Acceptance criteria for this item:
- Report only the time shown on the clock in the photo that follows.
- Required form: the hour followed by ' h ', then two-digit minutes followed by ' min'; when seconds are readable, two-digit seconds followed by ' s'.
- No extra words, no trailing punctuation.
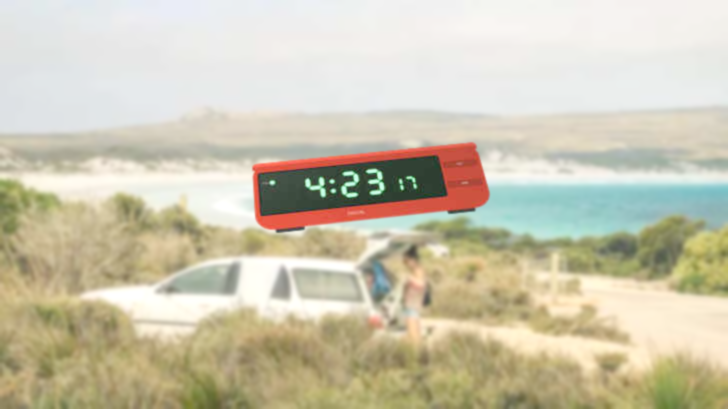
4 h 23 min 17 s
